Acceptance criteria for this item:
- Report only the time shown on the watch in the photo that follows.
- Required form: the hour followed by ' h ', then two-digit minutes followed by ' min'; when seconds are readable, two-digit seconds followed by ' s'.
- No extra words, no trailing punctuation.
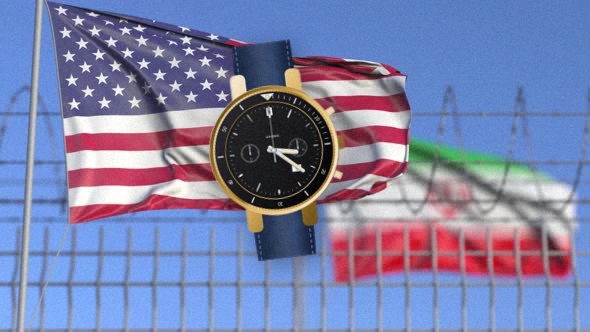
3 h 22 min
